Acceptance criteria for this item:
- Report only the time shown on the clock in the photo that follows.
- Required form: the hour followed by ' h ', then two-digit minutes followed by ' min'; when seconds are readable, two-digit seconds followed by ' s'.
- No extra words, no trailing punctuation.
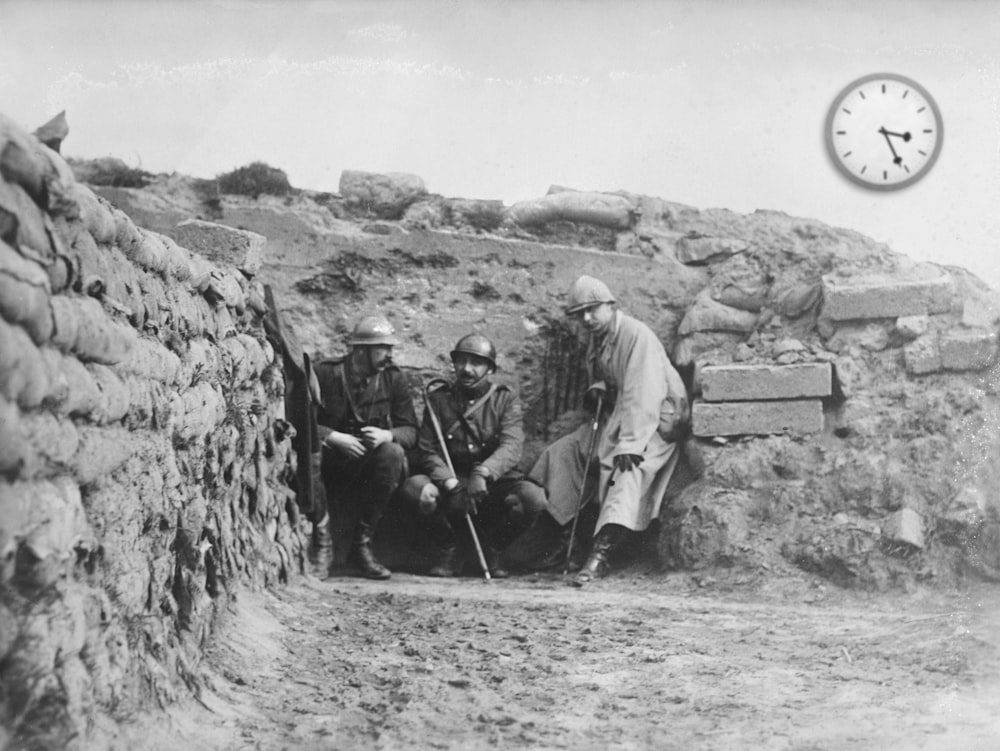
3 h 26 min
